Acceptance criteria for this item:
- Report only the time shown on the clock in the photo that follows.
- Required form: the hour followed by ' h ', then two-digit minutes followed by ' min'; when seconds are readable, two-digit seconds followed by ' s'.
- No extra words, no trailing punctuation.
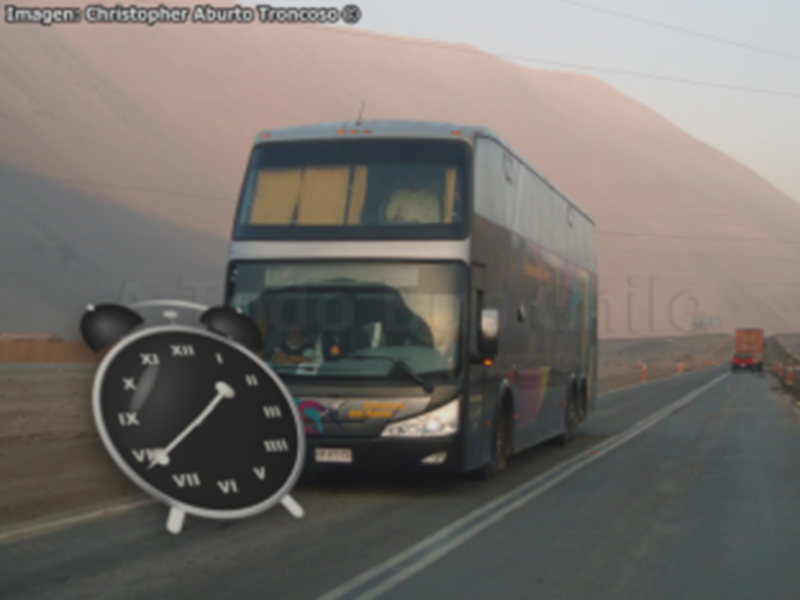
1 h 39 min
